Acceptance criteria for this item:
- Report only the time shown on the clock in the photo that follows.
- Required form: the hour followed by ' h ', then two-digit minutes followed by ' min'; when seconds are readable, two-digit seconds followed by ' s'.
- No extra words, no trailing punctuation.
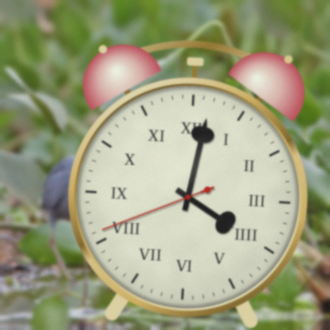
4 h 01 min 41 s
